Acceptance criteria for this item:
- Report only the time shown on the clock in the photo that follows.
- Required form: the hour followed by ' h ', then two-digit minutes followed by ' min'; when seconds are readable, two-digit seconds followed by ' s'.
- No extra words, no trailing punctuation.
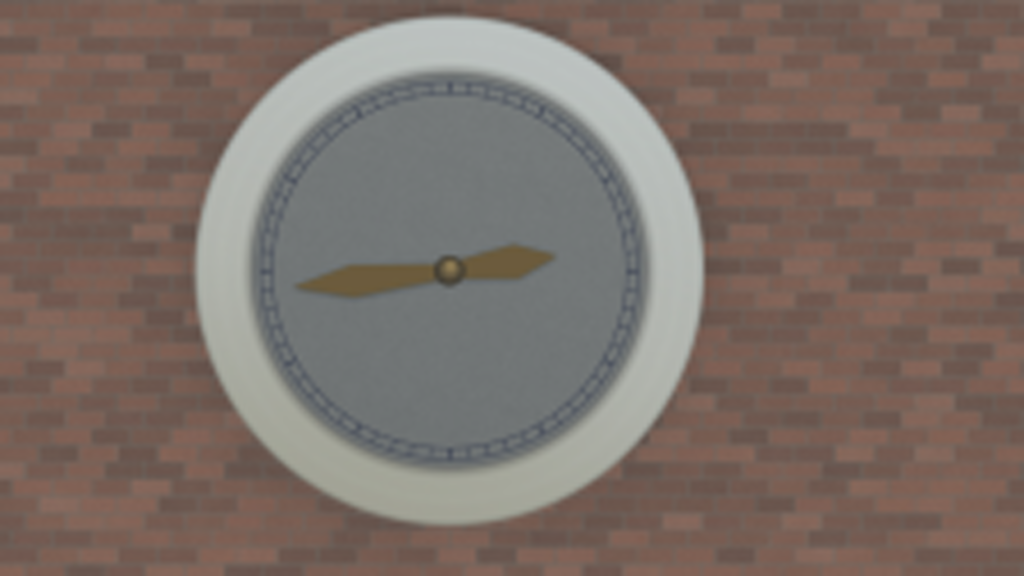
2 h 44 min
